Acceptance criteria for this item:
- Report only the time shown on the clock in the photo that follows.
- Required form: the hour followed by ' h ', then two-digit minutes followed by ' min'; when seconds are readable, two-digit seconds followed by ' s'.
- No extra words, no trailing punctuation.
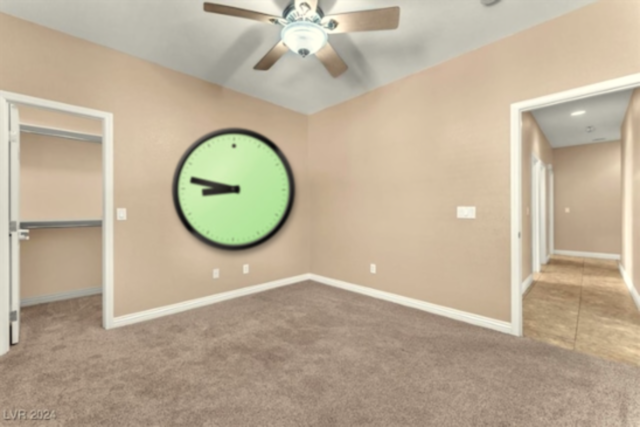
8 h 47 min
